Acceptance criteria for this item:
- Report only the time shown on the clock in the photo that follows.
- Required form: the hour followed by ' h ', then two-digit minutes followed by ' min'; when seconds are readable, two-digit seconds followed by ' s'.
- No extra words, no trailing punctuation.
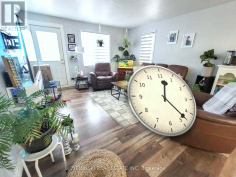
12 h 23 min
